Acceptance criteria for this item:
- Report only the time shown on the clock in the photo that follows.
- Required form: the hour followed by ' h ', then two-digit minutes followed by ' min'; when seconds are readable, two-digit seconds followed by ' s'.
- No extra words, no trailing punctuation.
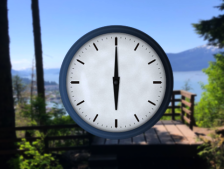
6 h 00 min
